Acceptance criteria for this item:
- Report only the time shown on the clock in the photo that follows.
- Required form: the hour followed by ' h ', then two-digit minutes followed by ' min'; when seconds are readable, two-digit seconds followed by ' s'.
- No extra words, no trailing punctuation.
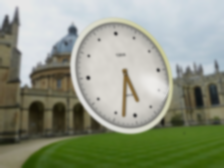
5 h 33 min
